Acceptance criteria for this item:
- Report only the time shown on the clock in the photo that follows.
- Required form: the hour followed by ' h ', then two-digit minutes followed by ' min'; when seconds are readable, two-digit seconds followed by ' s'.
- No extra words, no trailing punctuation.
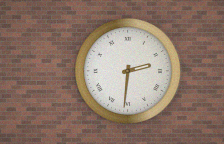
2 h 31 min
